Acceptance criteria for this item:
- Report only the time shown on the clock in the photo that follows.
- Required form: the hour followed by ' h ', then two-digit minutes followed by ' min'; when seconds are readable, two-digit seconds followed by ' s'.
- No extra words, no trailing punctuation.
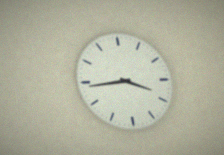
3 h 44 min
